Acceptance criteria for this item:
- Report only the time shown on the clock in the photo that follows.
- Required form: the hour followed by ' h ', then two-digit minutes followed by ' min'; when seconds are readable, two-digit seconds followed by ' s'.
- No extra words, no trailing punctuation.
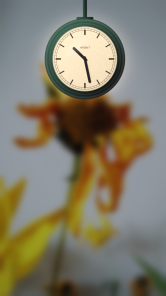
10 h 28 min
